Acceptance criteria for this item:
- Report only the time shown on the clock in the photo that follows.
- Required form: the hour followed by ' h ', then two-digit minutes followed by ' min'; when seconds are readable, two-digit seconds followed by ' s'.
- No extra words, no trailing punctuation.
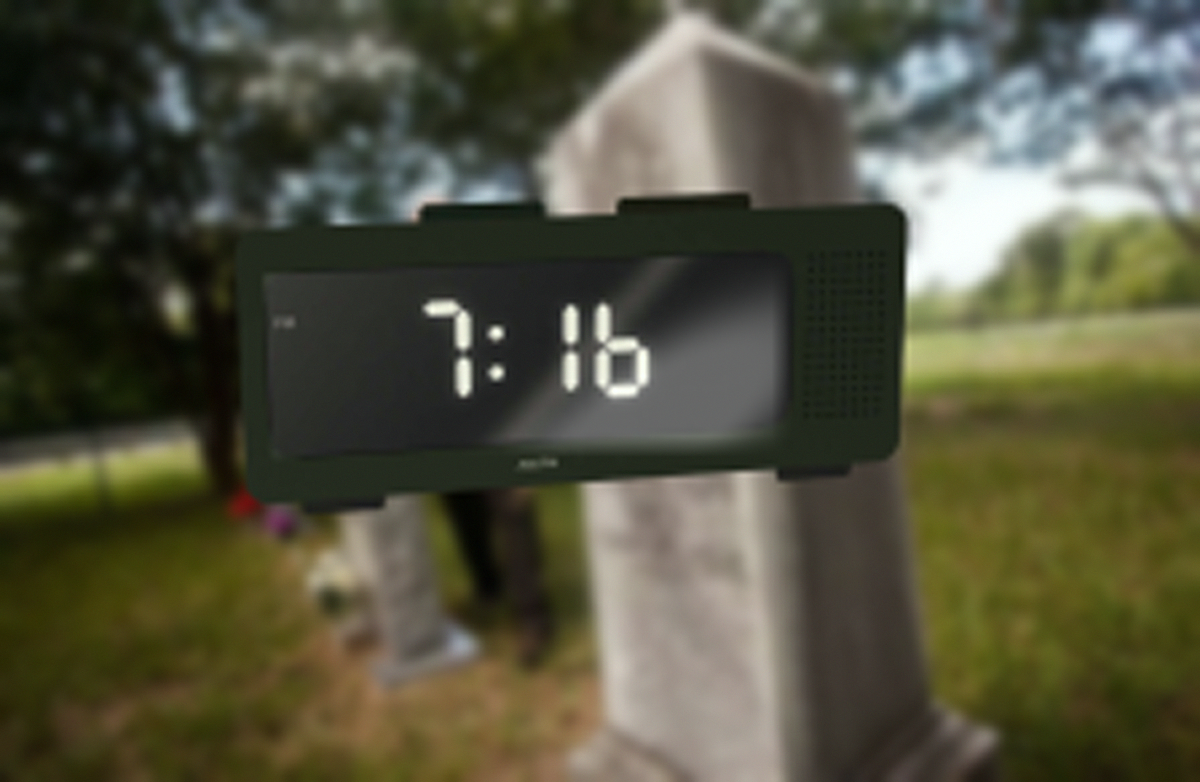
7 h 16 min
